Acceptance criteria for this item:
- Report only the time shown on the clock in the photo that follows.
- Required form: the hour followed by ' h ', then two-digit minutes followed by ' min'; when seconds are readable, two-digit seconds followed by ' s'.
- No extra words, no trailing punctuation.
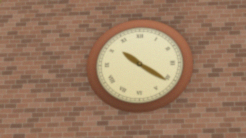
10 h 21 min
